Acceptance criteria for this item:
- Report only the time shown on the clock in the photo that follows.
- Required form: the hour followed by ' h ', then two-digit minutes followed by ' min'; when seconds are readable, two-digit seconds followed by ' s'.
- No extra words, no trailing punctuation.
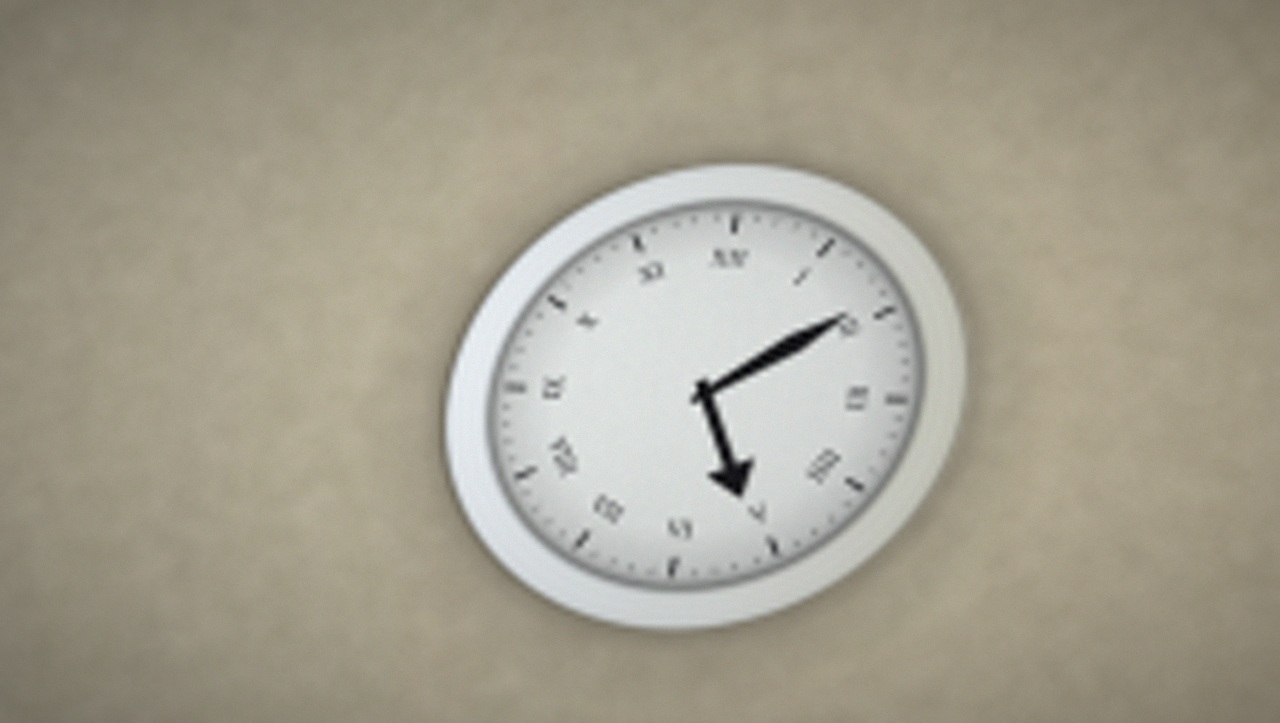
5 h 09 min
